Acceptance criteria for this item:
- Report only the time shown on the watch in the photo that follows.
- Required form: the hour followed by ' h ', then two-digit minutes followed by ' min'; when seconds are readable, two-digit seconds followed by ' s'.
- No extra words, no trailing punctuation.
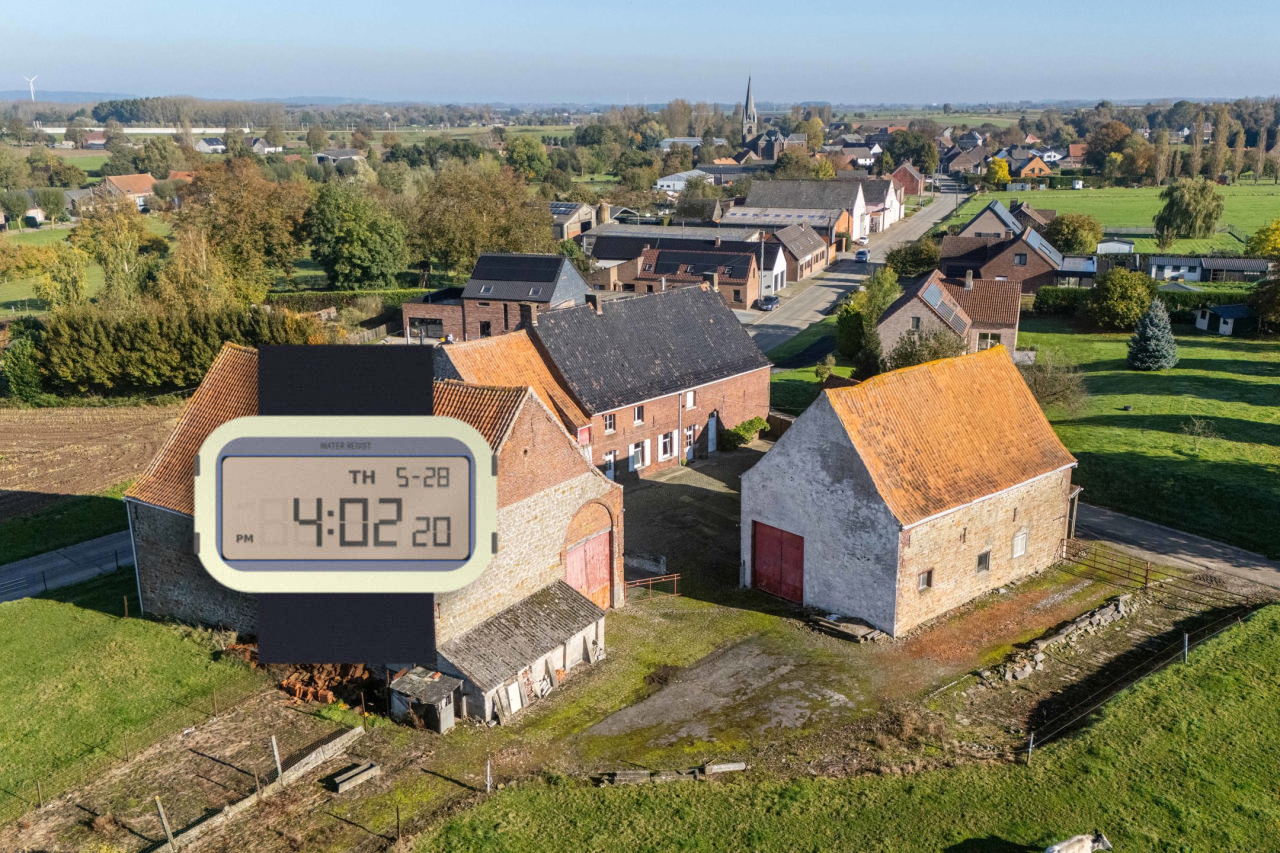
4 h 02 min 20 s
